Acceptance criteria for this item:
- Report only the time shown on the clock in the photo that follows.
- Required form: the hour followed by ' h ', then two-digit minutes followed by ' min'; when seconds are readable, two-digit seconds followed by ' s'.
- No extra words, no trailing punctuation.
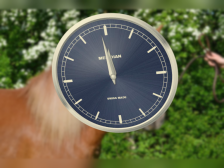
11 h 59 min
